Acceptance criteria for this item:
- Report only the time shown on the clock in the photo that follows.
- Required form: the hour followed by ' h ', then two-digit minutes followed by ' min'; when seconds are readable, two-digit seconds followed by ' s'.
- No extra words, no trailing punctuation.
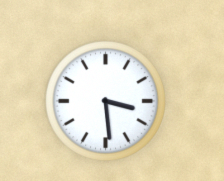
3 h 29 min
